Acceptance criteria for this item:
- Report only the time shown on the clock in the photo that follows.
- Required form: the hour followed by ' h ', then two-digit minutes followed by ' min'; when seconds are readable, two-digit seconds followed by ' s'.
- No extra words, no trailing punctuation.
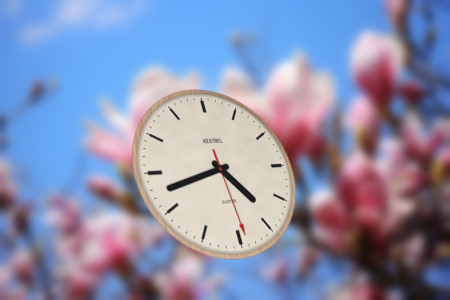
4 h 42 min 29 s
